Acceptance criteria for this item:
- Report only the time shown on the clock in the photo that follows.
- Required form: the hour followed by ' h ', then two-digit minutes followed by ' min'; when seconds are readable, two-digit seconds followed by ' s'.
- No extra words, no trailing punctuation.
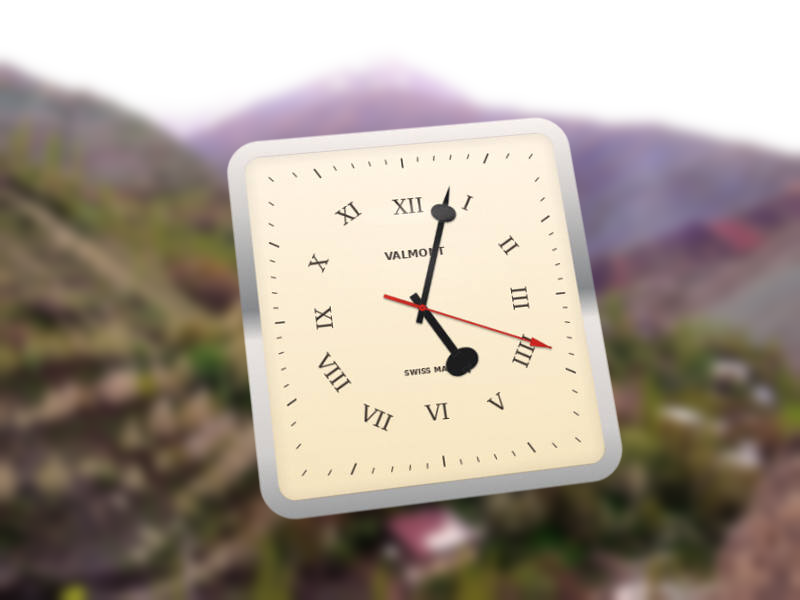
5 h 03 min 19 s
